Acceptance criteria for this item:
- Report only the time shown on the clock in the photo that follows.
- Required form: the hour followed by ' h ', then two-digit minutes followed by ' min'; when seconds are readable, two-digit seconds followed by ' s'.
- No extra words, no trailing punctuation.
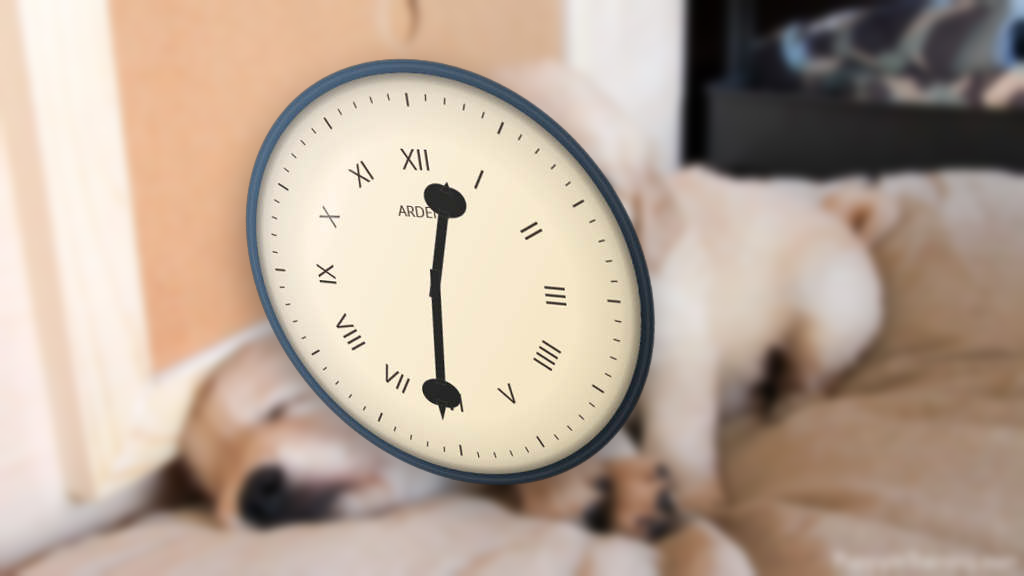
12 h 31 min
